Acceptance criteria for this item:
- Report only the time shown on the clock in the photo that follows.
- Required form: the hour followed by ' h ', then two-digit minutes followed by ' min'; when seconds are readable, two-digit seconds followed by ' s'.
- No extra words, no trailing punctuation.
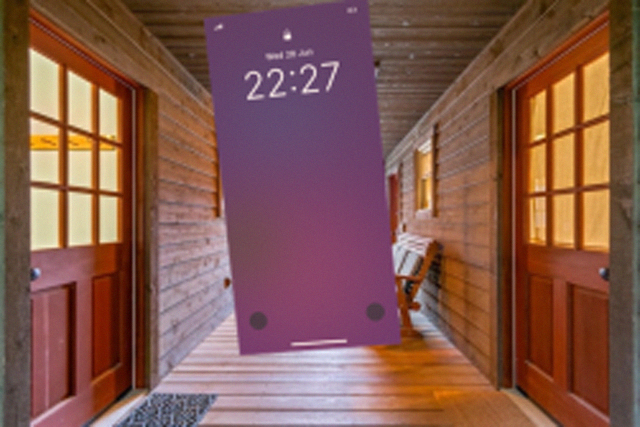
22 h 27 min
